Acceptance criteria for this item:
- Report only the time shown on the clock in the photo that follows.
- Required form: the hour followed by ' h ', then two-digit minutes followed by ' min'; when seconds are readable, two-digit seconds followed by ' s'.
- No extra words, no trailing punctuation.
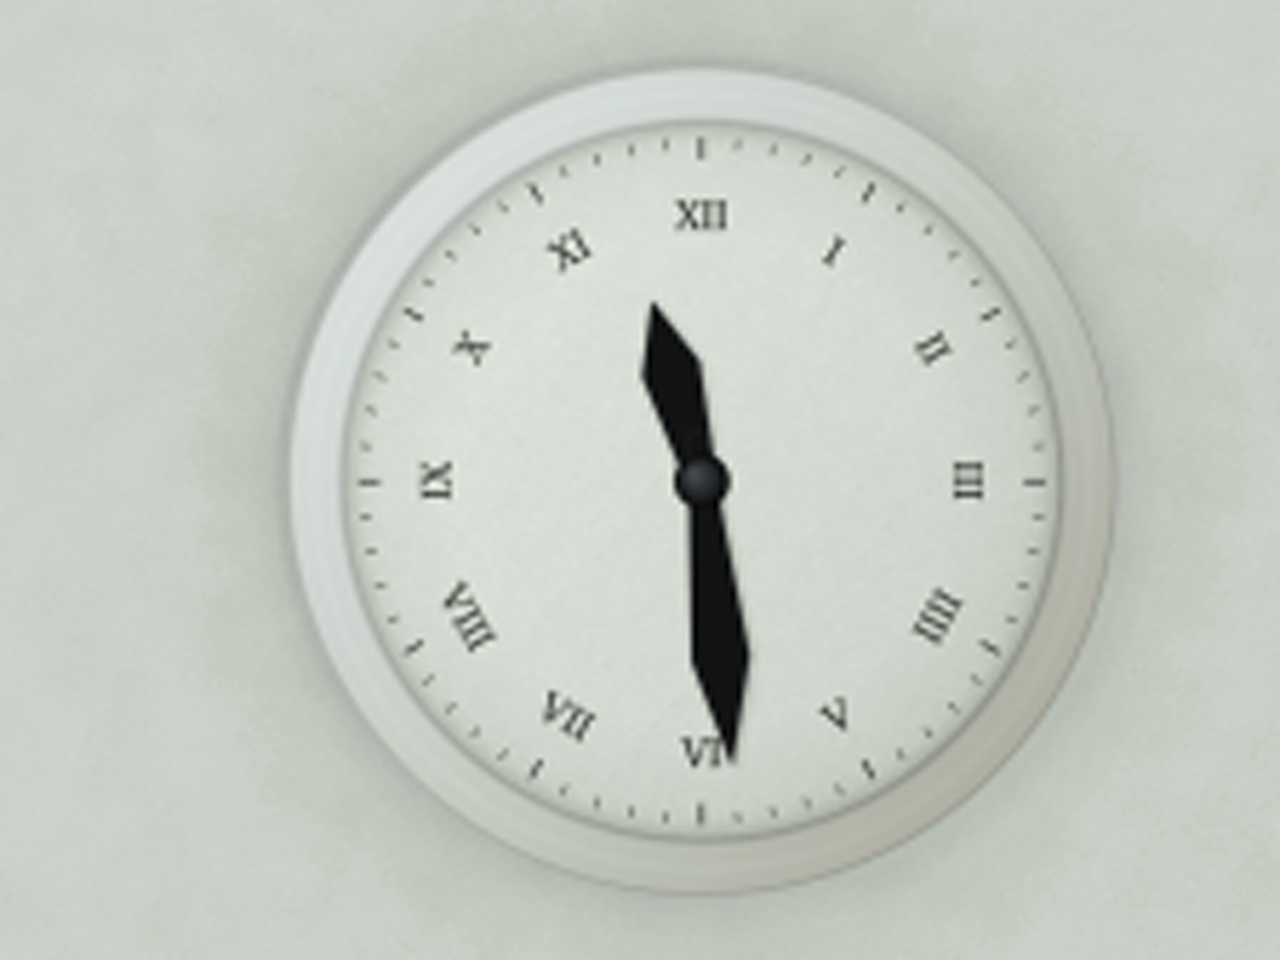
11 h 29 min
